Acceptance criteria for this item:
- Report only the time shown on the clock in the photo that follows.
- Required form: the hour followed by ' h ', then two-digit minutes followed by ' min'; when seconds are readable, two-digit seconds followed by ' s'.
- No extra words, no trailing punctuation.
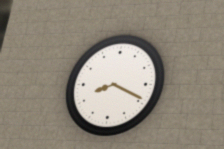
8 h 19 min
